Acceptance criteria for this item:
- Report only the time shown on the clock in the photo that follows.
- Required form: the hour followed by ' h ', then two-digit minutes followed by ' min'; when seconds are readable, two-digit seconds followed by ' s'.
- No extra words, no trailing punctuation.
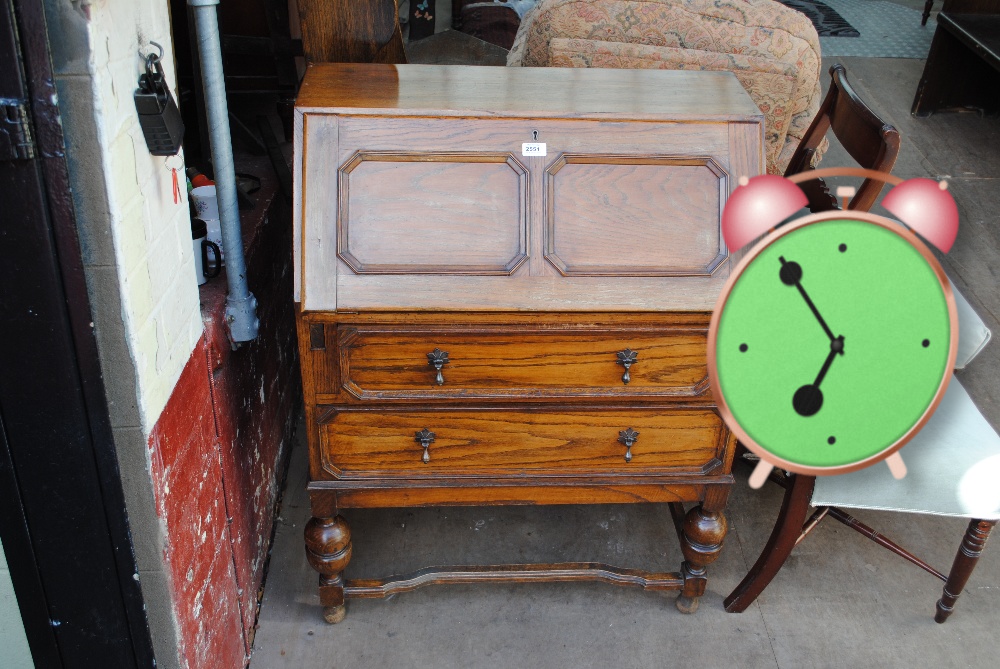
6 h 54 min
